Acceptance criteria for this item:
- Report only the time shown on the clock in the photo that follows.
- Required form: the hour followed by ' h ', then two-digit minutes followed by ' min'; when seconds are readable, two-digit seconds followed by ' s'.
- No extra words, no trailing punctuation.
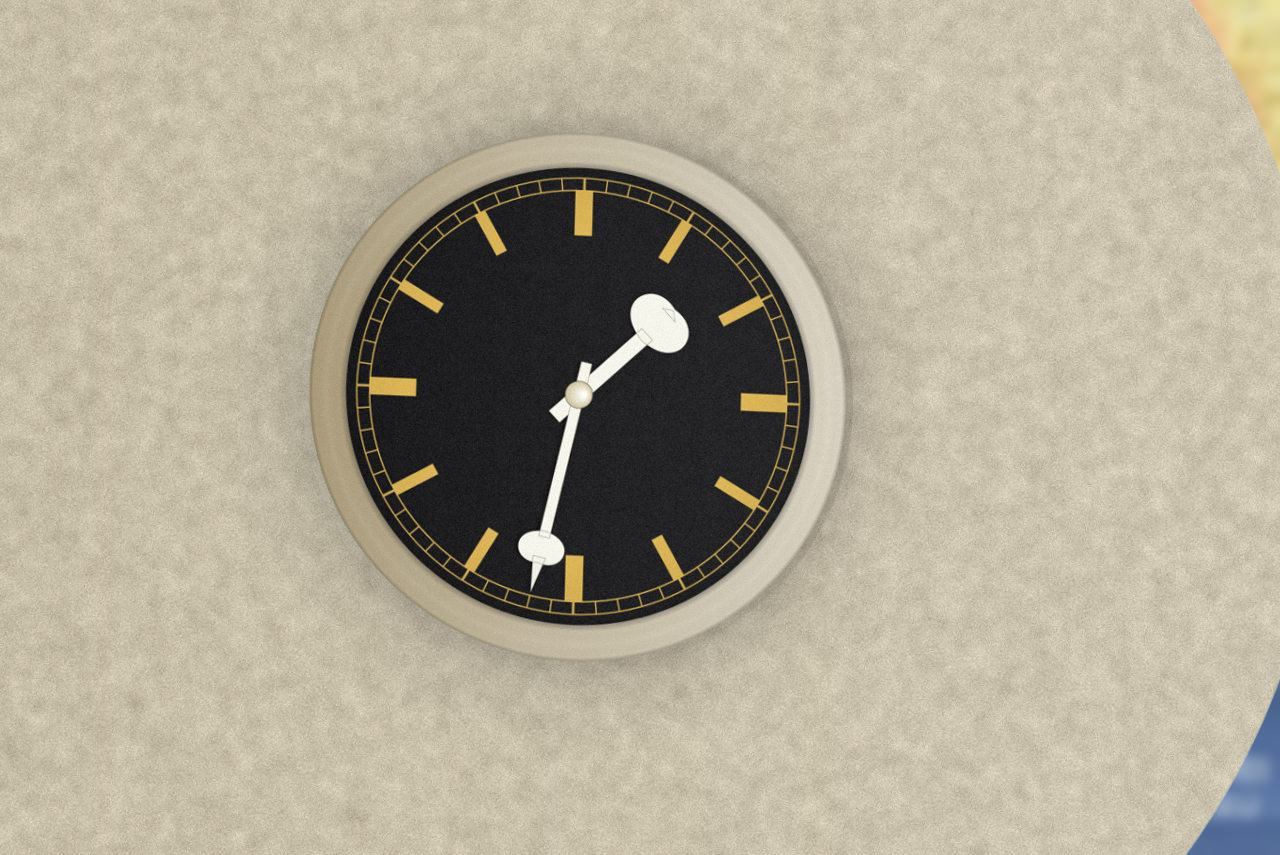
1 h 32 min
